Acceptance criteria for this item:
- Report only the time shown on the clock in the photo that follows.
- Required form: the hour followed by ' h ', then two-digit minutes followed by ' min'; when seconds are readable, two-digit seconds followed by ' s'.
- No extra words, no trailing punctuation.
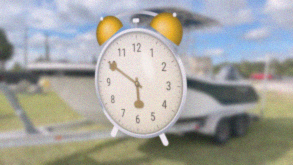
5 h 50 min
